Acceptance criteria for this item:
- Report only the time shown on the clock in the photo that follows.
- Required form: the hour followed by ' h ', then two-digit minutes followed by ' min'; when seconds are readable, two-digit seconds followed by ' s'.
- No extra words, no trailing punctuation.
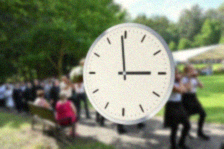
2 h 59 min
